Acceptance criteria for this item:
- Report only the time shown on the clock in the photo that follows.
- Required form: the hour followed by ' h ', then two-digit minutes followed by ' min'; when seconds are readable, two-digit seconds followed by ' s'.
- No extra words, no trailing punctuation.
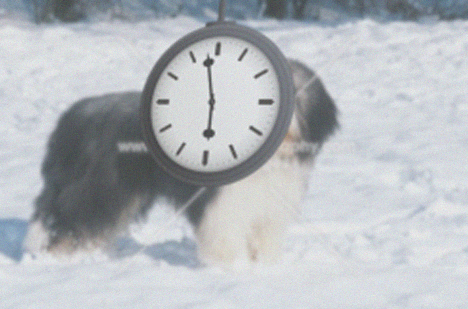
5 h 58 min
